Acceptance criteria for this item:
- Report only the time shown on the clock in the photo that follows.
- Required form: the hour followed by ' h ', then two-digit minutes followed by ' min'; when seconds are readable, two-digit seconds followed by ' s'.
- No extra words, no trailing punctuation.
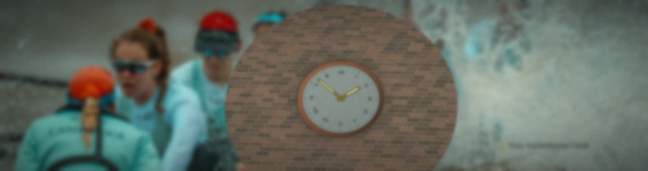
1 h 52 min
